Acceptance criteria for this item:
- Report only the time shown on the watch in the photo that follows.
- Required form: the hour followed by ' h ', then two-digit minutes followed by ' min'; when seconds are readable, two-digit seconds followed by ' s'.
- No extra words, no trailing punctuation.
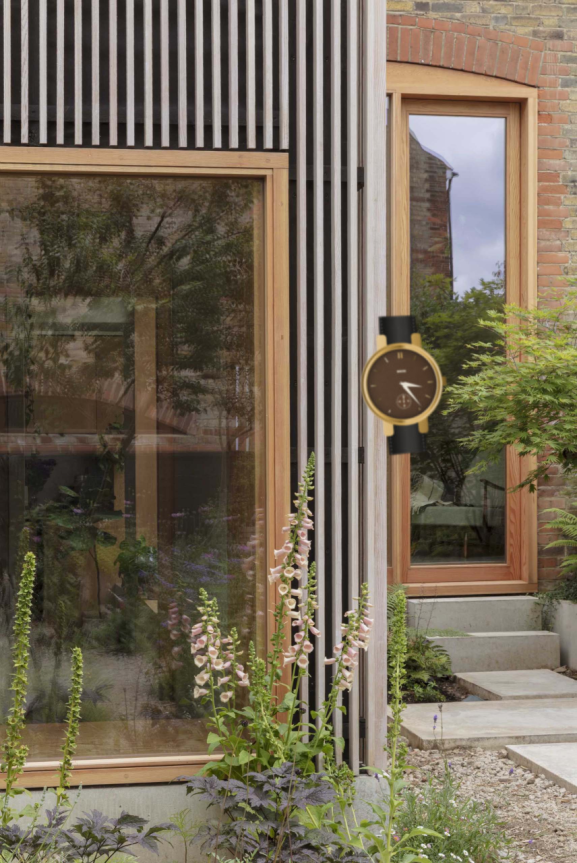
3 h 24 min
